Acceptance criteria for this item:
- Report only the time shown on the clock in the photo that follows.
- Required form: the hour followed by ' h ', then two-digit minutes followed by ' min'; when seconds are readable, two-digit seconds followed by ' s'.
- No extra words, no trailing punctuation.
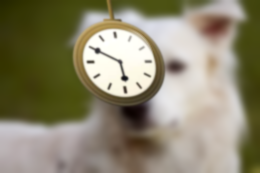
5 h 50 min
